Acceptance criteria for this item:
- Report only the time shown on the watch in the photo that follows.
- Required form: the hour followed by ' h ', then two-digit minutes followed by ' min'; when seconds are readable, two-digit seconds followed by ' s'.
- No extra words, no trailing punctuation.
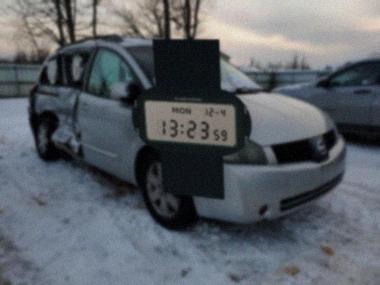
13 h 23 min 59 s
